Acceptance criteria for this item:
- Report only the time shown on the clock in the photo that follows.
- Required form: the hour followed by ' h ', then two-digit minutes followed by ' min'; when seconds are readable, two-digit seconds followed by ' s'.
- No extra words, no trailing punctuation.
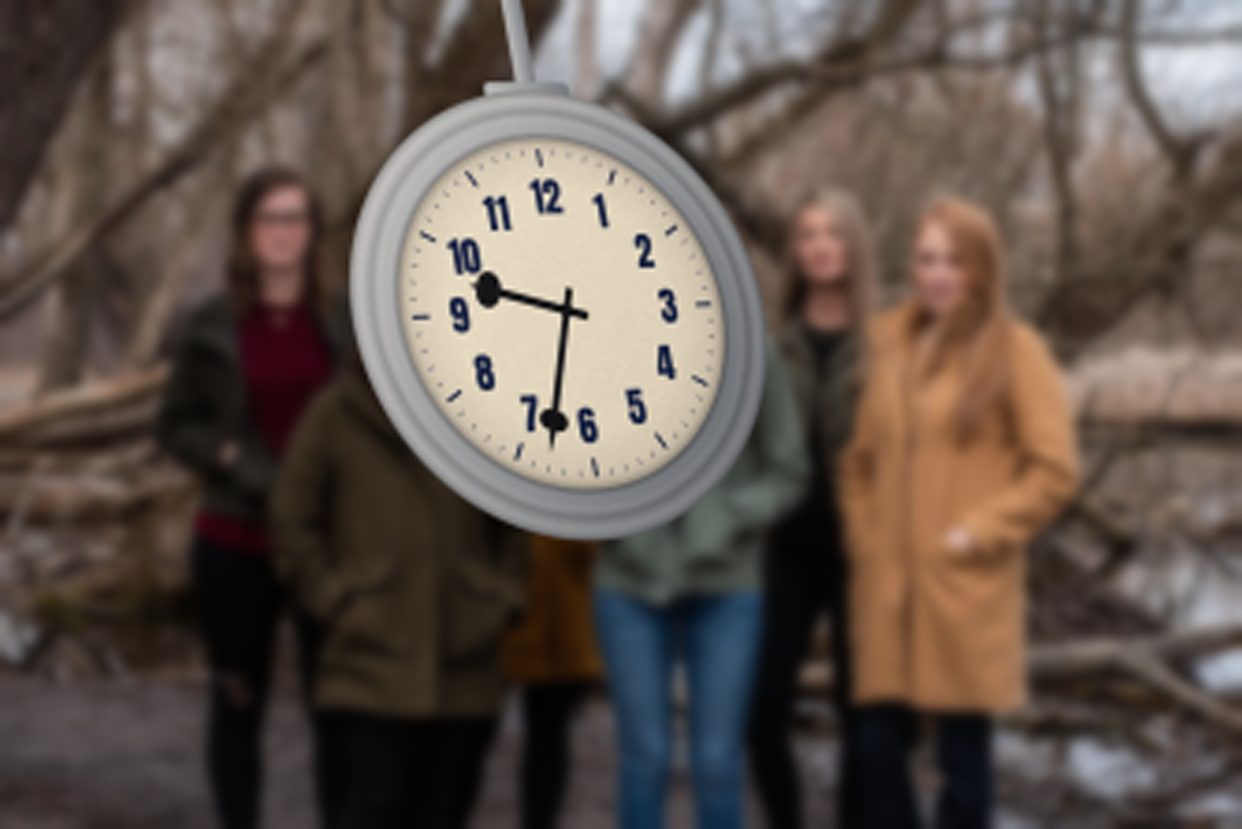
9 h 33 min
